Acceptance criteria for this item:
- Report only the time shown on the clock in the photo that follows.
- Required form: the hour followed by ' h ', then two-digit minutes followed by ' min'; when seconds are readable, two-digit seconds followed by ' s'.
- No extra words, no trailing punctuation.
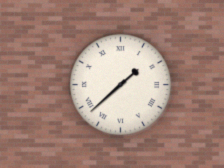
1 h 38 min
